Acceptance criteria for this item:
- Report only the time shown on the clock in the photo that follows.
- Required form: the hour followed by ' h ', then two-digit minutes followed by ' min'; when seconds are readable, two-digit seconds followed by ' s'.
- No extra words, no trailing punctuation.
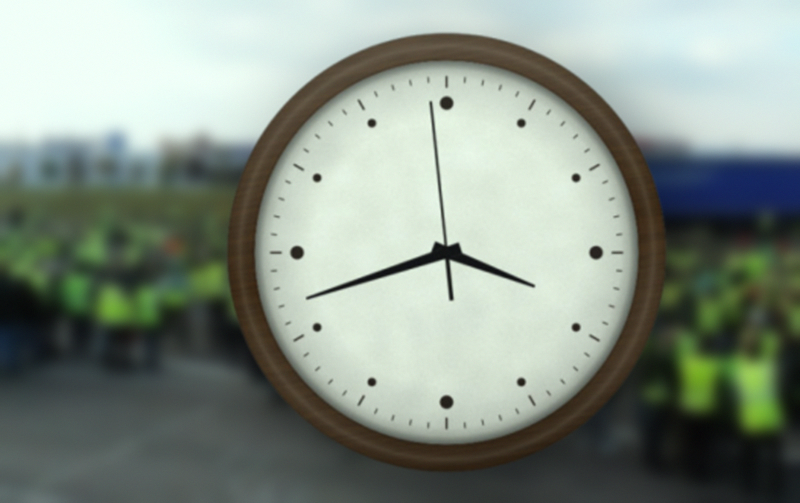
3 h 41 min 59 s
